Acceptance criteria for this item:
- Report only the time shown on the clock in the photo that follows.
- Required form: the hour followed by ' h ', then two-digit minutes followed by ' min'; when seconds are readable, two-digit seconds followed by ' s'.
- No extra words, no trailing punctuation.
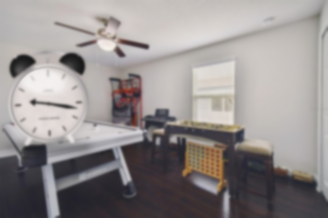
9 h 17 min
